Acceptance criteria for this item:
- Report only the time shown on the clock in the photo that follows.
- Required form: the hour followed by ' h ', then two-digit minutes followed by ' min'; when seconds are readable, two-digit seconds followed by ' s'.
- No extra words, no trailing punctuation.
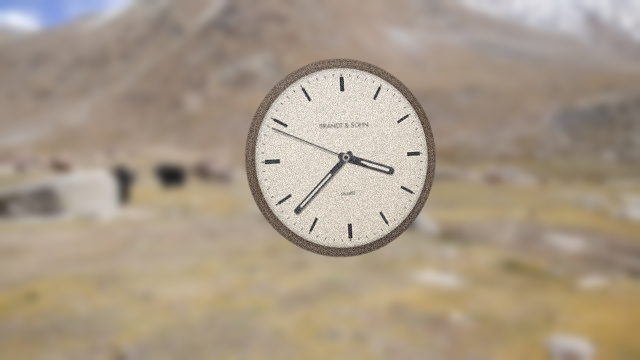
3 h 37 min 49 s
